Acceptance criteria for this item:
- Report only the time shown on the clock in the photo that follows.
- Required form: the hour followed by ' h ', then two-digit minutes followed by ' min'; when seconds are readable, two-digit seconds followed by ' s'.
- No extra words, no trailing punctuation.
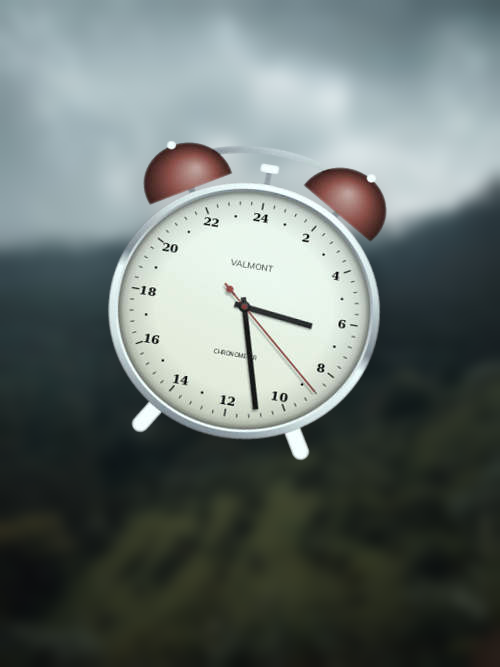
6 h 27 min 22 s
